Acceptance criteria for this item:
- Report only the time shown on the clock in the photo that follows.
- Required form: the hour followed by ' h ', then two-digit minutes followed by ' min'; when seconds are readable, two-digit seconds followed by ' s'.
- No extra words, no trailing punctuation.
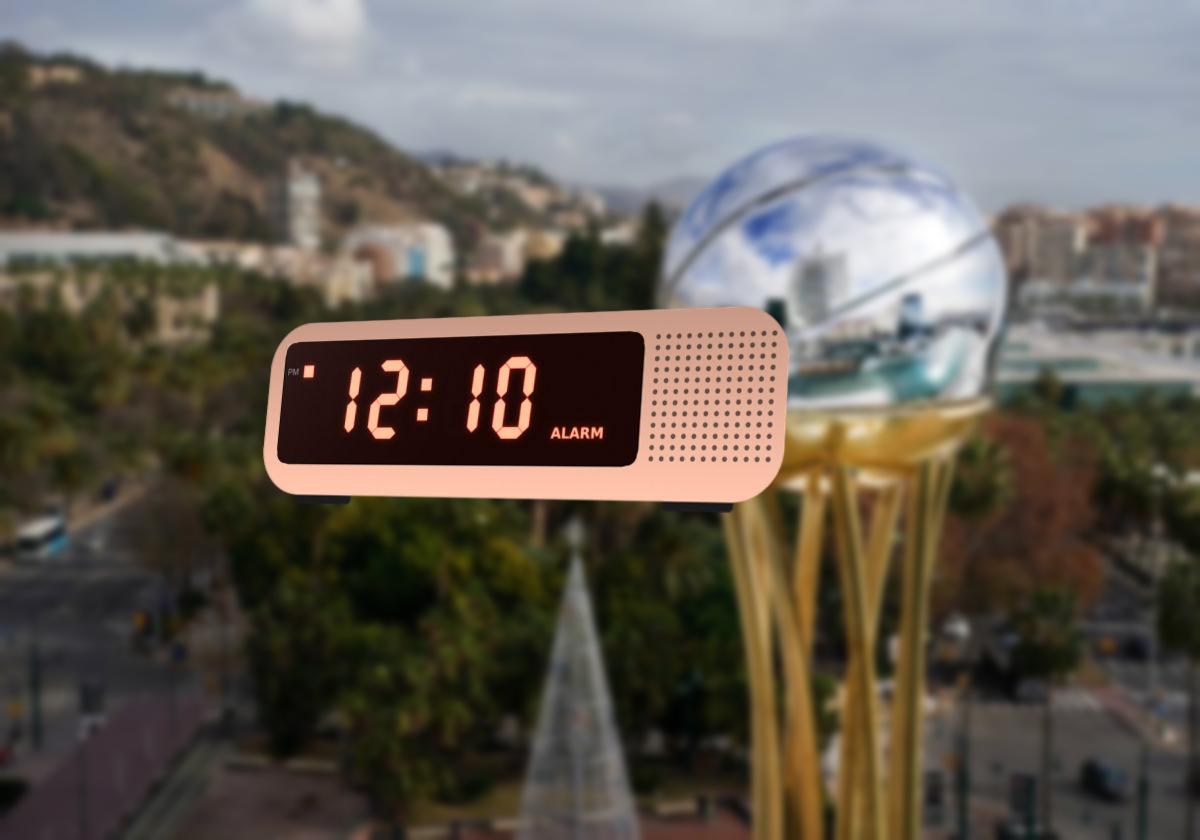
12 h 10 min
